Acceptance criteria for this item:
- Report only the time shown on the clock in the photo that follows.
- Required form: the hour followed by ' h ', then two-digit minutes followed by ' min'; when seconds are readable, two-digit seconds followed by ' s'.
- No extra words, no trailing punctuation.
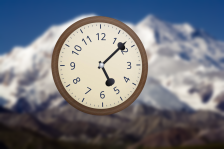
5 h 08 min
